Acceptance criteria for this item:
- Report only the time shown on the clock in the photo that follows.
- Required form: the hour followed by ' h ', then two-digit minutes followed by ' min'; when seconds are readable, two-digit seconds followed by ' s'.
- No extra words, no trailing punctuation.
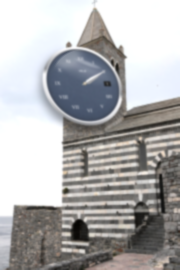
2 h 10 min
